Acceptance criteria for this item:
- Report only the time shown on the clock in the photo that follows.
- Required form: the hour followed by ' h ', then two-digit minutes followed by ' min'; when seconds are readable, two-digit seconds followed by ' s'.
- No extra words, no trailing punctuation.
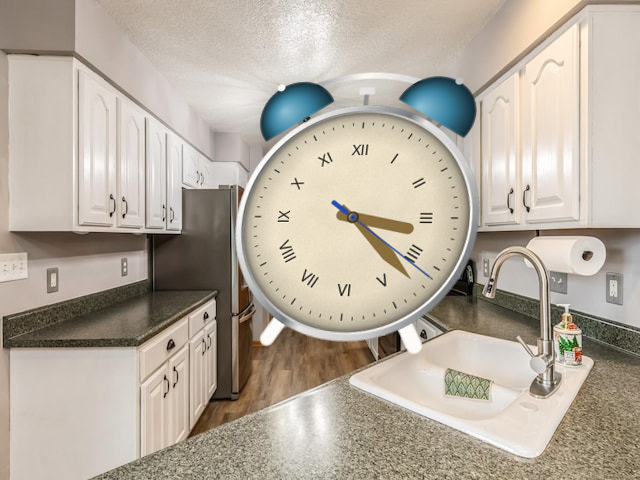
3 h 22 min 21 s
